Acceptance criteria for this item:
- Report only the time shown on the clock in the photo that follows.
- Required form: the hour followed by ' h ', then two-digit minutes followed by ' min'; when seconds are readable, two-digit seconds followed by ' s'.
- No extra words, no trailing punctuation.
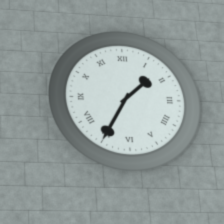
1 h 35 min
